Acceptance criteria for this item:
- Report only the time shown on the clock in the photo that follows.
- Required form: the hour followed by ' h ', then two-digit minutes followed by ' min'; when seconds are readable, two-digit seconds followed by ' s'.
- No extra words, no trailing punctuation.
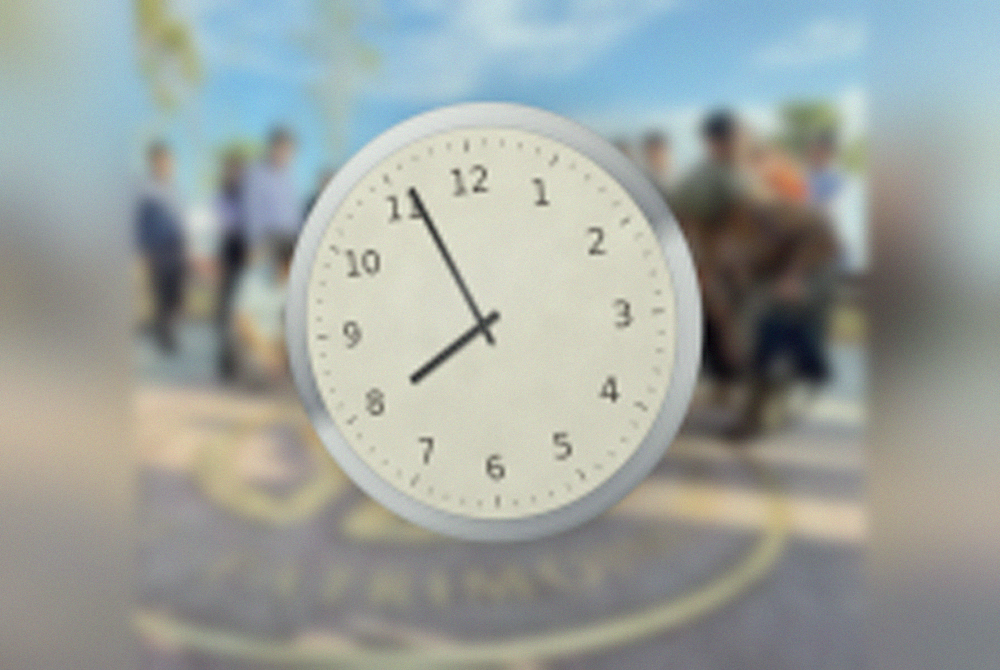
7 h 56 min
